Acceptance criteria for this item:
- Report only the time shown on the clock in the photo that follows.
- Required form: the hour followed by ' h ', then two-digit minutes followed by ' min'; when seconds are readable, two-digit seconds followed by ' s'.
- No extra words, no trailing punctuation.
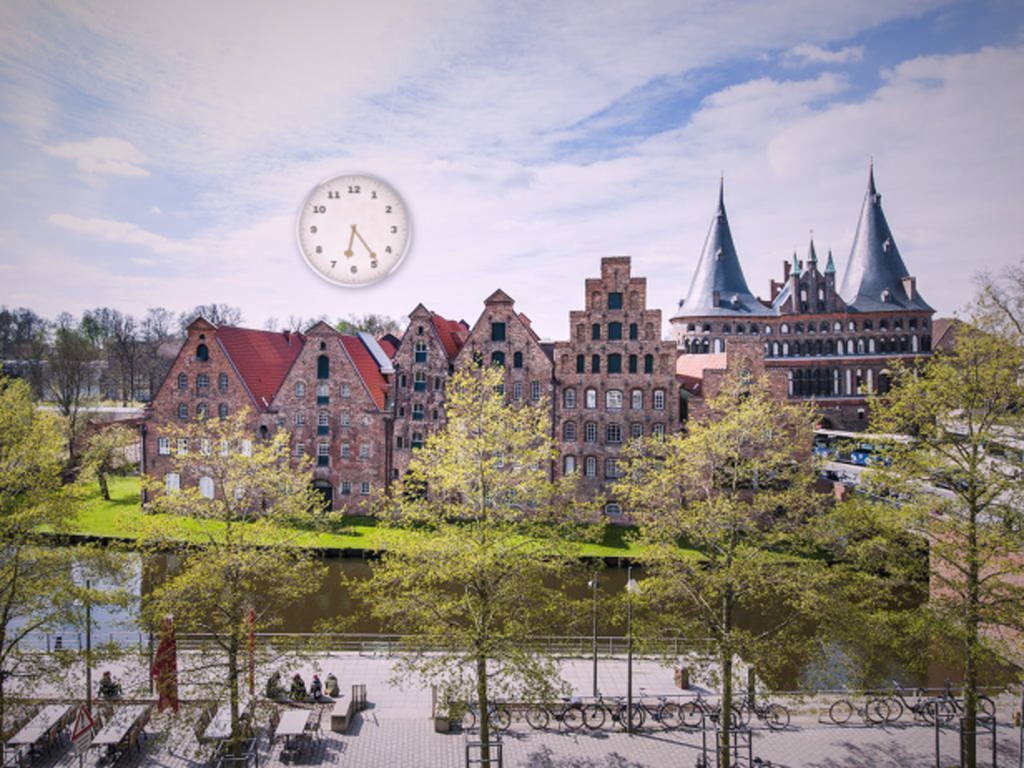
6 h 24 min
